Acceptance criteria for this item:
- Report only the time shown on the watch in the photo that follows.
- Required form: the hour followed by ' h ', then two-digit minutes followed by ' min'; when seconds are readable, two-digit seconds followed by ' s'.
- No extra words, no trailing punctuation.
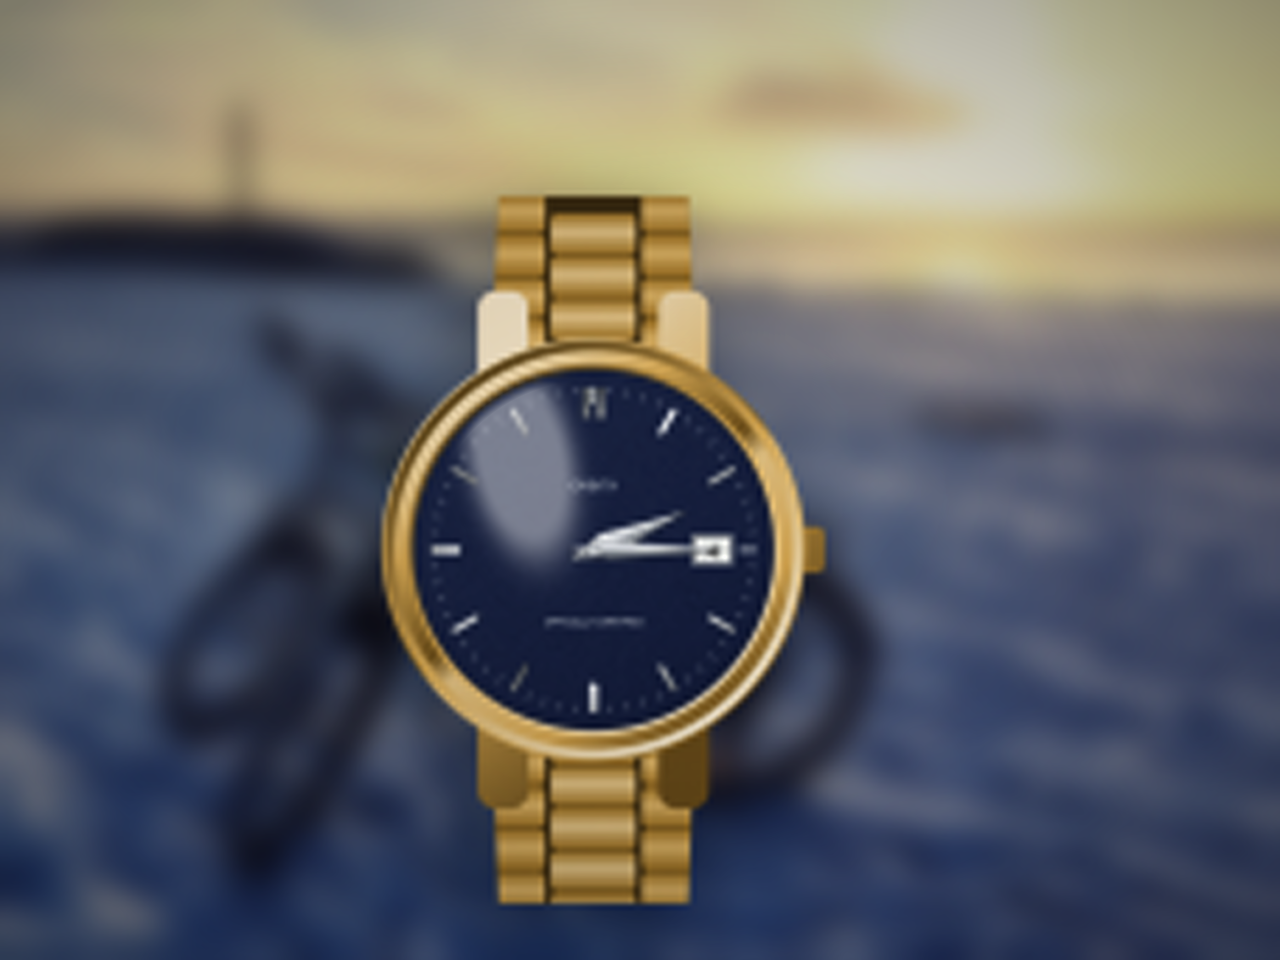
2 h 15 min
